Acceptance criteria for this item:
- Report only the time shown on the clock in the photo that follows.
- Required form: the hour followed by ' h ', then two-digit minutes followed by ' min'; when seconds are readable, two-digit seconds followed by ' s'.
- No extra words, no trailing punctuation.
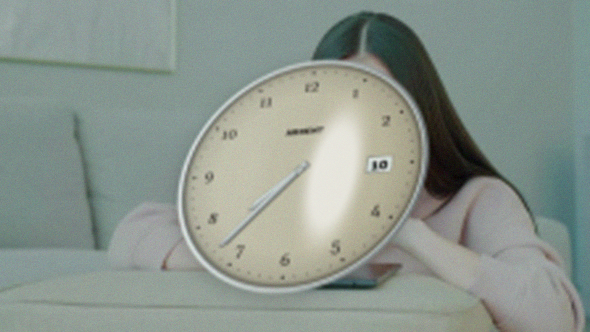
7 h 37 min
